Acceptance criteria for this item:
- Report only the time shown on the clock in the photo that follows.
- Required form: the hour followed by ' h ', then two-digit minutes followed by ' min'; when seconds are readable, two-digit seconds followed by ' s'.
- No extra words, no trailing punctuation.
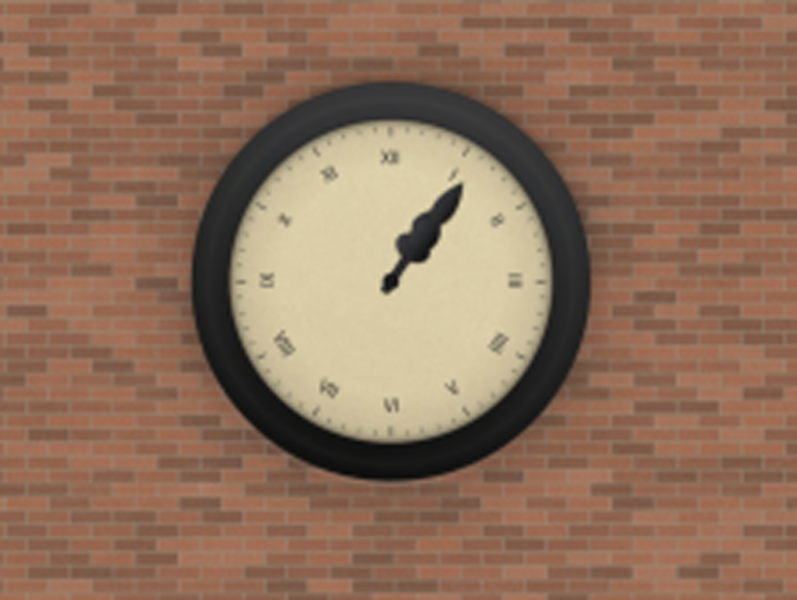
1 h 06 min
